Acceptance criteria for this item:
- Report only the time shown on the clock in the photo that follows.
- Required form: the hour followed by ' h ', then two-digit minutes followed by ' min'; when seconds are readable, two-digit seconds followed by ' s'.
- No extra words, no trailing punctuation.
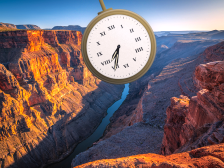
7 h 35 min
